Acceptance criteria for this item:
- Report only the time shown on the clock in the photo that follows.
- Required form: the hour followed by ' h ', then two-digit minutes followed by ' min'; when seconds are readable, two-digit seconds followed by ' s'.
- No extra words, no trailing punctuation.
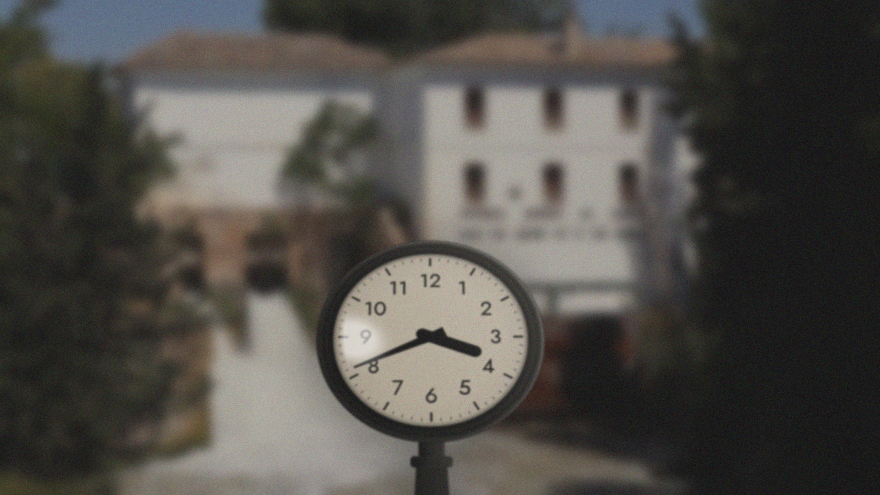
3 h 41 min
